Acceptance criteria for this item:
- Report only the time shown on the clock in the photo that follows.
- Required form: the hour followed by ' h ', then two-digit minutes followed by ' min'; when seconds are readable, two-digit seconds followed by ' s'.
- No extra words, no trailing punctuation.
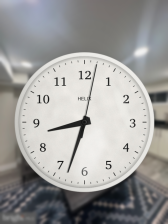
8 h 33 min 02 s
